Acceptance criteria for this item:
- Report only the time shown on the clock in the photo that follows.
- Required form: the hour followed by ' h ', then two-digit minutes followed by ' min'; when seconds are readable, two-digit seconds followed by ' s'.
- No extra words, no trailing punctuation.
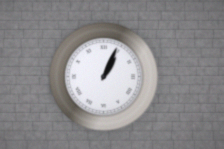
1 h 04 min
